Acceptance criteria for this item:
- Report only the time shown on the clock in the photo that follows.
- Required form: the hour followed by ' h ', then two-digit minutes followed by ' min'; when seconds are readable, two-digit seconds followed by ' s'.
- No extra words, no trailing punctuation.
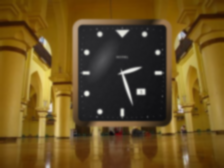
2 h 27 min
